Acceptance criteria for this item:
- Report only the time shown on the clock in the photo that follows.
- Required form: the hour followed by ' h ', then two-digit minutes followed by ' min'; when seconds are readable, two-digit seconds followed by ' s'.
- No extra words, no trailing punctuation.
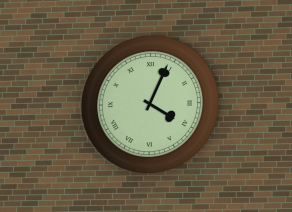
4 h 04 min
